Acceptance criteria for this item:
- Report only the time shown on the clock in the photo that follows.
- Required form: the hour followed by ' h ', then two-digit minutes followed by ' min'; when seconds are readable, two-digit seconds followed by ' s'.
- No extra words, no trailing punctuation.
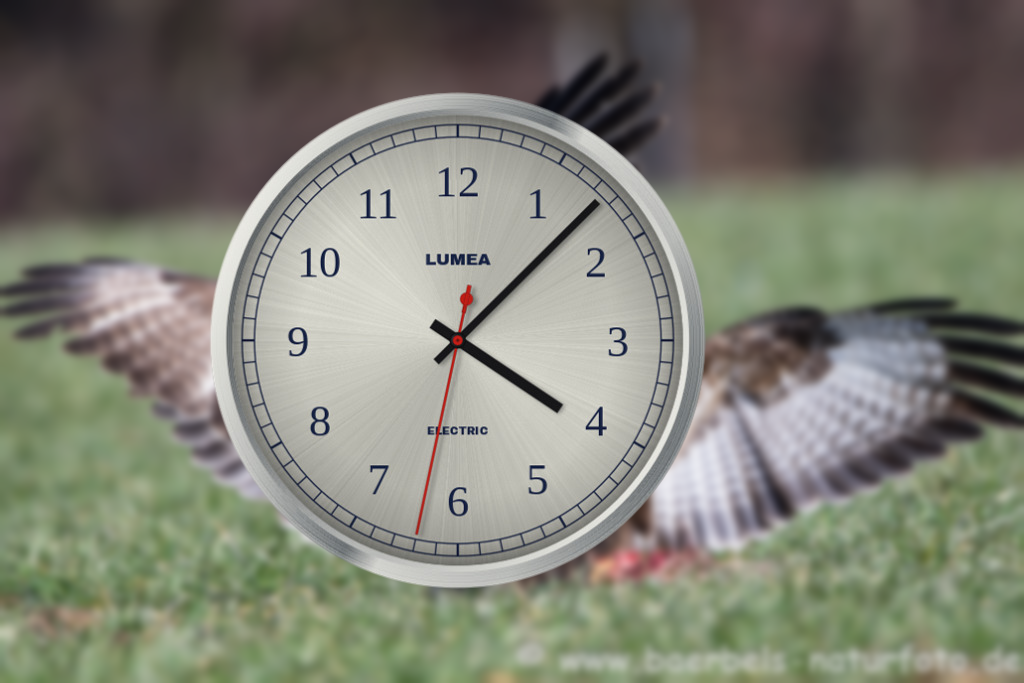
4 h 07 min 32 s
